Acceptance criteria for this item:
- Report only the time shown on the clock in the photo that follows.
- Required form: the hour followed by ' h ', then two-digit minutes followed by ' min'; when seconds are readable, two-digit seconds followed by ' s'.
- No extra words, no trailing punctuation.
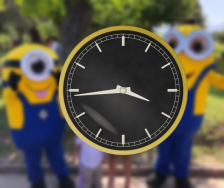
3 h 44 min
